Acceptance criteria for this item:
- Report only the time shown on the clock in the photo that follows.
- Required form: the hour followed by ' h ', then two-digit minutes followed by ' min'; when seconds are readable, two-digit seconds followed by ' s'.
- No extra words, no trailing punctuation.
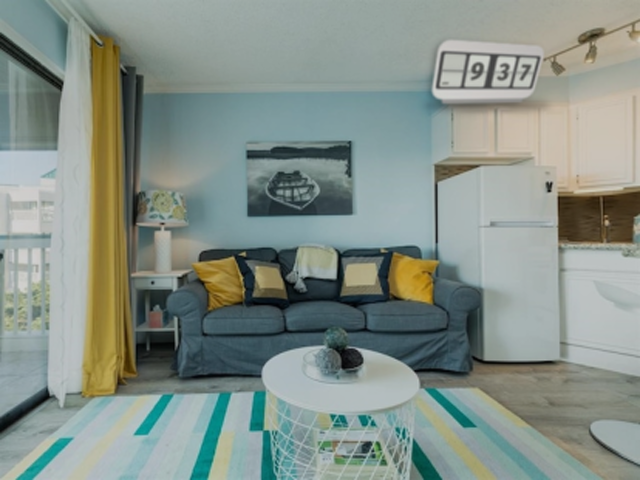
9 h 37 min
